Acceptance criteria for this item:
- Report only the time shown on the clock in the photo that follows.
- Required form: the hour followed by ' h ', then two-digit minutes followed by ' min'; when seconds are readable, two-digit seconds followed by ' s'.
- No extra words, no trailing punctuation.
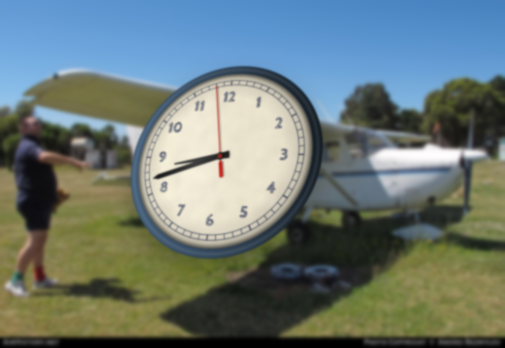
8 h 41 min 58 s
